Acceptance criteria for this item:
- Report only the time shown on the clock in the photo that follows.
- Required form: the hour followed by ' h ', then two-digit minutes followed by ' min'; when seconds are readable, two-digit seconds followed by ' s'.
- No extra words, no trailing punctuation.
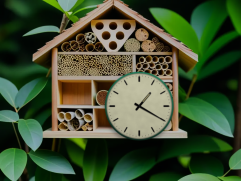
1 h 20 min
